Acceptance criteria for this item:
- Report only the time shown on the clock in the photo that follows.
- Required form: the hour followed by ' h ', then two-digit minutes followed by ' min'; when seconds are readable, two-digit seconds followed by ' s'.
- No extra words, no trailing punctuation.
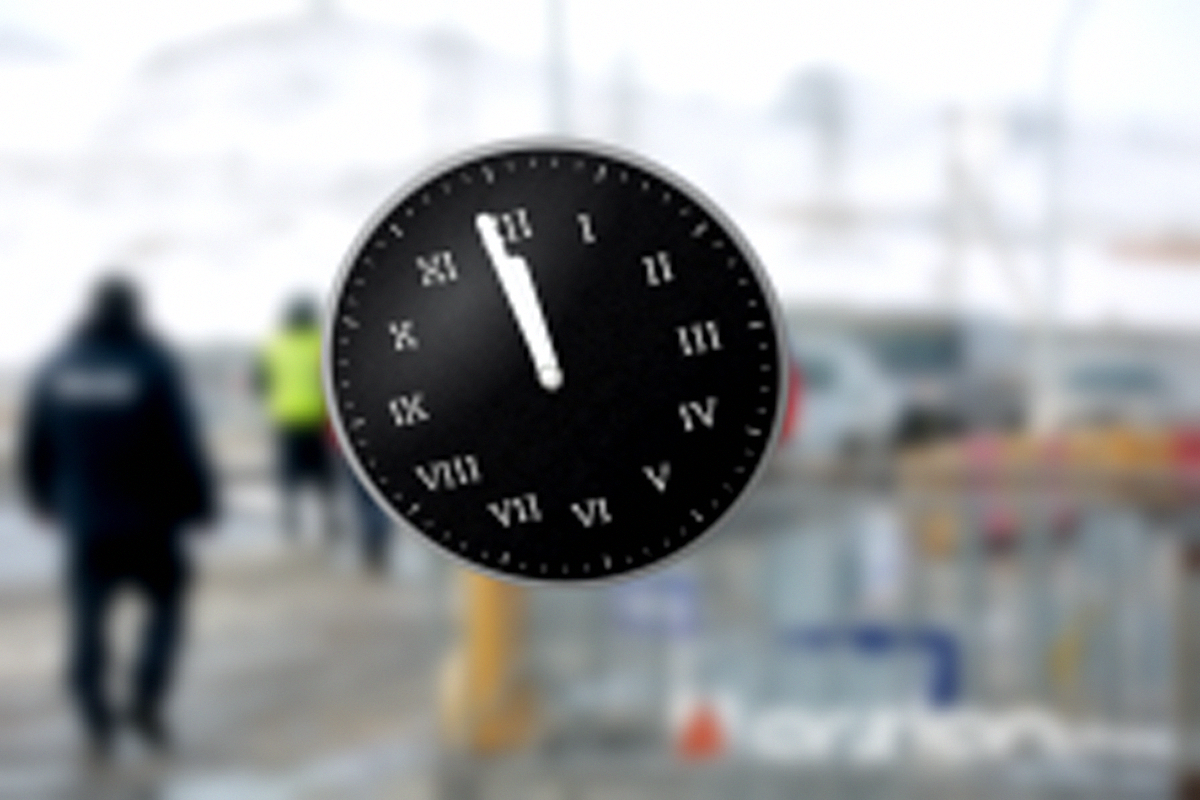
11 h 59 min
